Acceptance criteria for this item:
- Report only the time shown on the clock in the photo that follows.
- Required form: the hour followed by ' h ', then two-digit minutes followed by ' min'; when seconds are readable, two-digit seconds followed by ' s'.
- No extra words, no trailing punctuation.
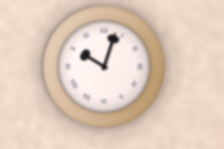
10 h 03 min
